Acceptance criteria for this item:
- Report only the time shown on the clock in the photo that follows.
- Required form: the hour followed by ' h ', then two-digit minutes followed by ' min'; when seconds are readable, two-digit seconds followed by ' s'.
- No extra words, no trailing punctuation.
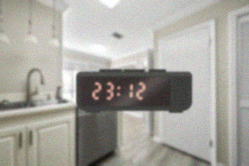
23 h 12 min
